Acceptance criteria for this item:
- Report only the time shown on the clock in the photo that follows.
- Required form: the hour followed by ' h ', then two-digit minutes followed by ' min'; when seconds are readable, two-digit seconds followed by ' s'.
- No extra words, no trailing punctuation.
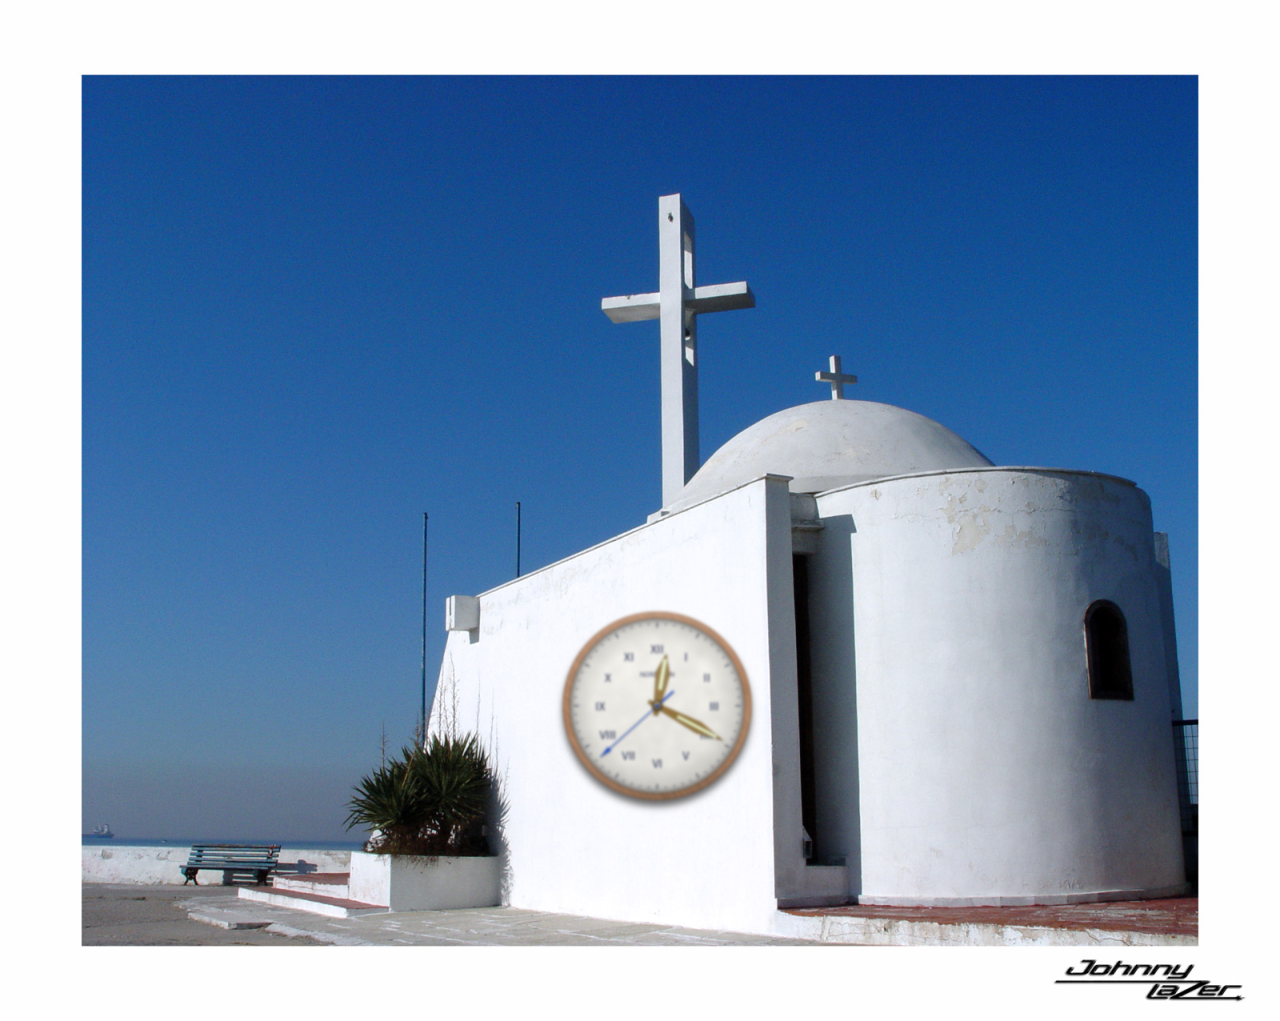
12 h 19 min 38 s
